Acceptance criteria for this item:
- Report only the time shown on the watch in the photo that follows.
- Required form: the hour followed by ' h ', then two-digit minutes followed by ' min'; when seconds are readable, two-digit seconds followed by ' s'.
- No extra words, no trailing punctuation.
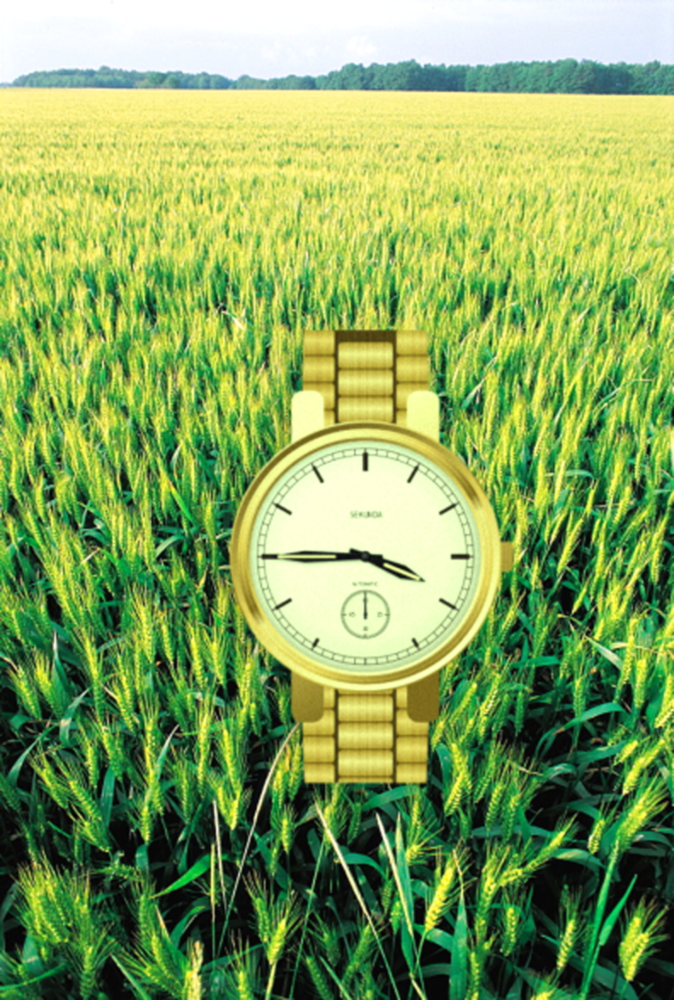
3 h 45 min
